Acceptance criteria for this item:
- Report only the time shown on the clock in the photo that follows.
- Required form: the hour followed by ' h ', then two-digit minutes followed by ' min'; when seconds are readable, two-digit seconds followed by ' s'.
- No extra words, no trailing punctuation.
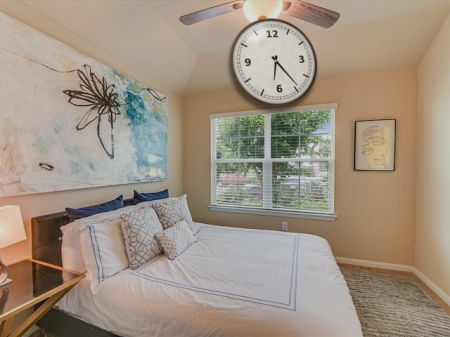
6 h 24 min
